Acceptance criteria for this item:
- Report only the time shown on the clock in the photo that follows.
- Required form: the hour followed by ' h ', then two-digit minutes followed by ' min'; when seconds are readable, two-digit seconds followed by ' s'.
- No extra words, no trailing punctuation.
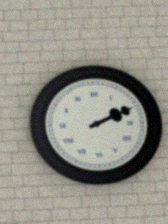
2 h 11 min
